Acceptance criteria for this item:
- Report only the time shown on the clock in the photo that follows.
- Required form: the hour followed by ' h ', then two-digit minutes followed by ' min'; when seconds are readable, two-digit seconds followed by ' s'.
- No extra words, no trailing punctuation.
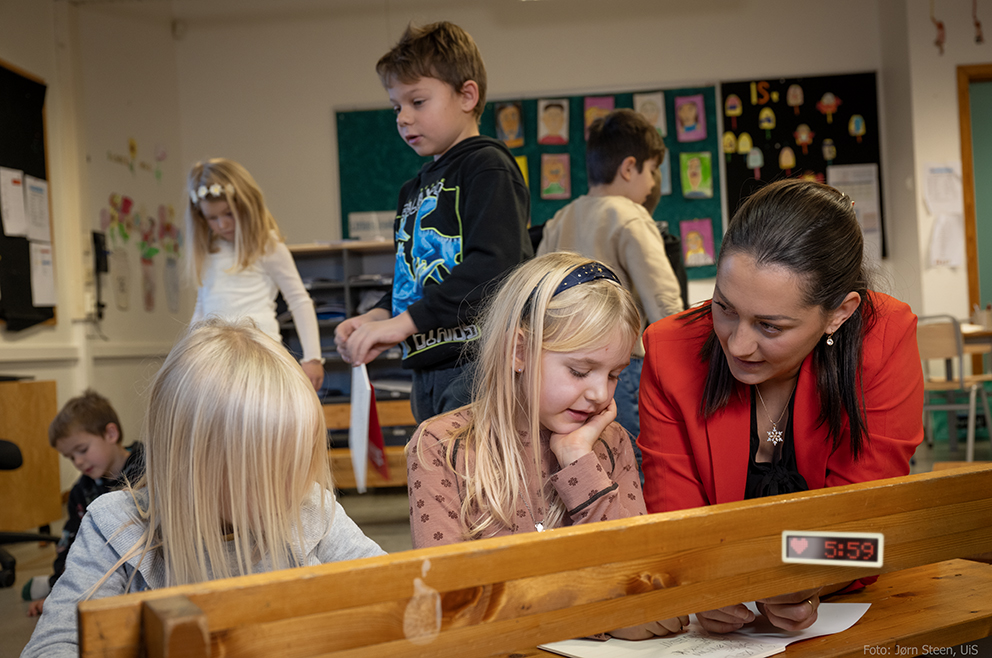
5 h 59 min
